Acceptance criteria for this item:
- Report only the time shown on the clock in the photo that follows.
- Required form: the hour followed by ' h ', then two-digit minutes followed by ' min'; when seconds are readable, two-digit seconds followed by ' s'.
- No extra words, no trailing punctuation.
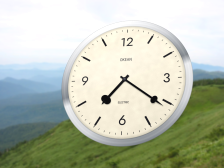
7 h 21 min
